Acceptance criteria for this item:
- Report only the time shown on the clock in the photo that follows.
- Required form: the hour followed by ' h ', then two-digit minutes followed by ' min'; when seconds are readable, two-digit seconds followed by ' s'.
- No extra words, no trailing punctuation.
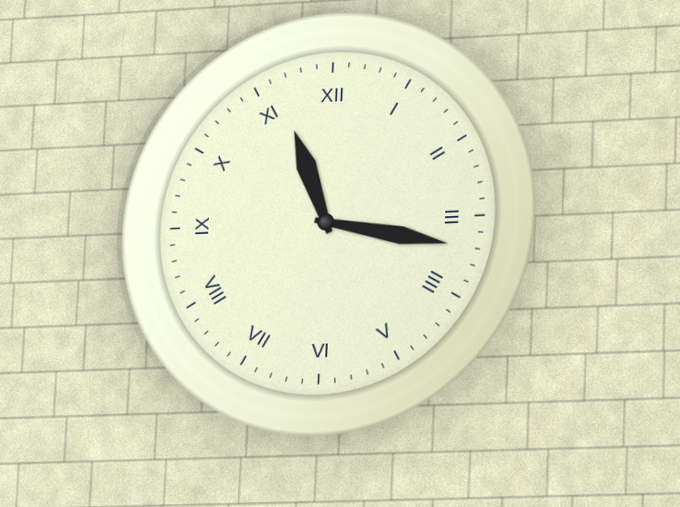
11 h 17 min
